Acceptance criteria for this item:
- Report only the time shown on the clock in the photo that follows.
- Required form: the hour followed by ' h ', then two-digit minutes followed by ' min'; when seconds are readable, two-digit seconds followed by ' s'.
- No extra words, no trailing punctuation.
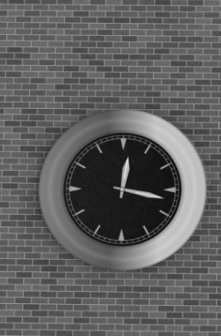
12 h 17 min
